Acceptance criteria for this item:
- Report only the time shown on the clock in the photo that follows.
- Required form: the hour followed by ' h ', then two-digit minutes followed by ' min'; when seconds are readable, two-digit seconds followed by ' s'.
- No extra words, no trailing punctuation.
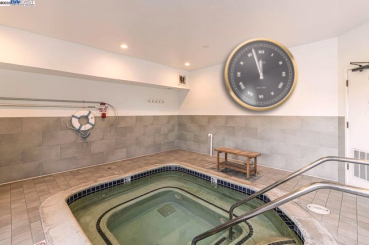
11 h 57 min
